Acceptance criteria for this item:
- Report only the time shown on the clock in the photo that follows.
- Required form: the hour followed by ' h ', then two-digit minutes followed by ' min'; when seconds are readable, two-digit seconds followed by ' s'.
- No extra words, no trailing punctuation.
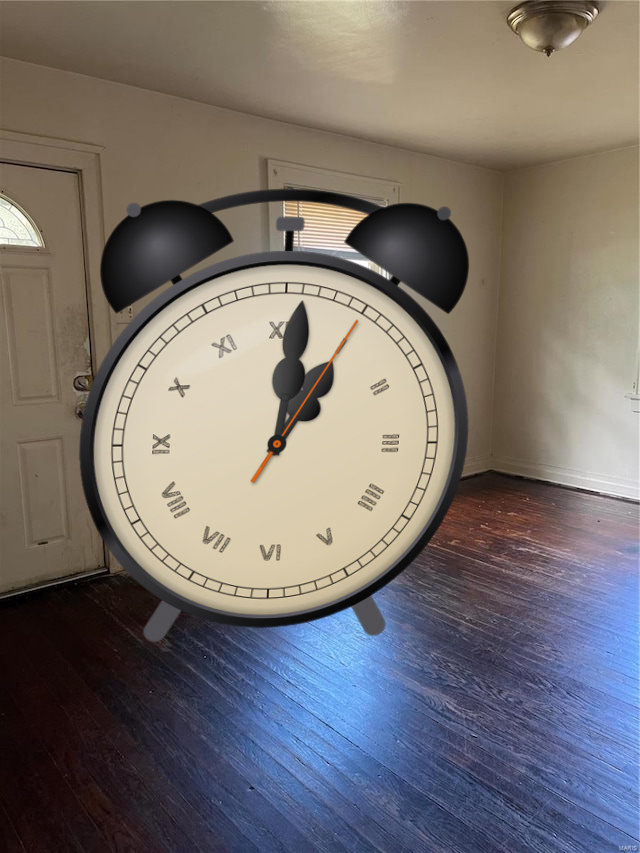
1 h 01 min 05 s
